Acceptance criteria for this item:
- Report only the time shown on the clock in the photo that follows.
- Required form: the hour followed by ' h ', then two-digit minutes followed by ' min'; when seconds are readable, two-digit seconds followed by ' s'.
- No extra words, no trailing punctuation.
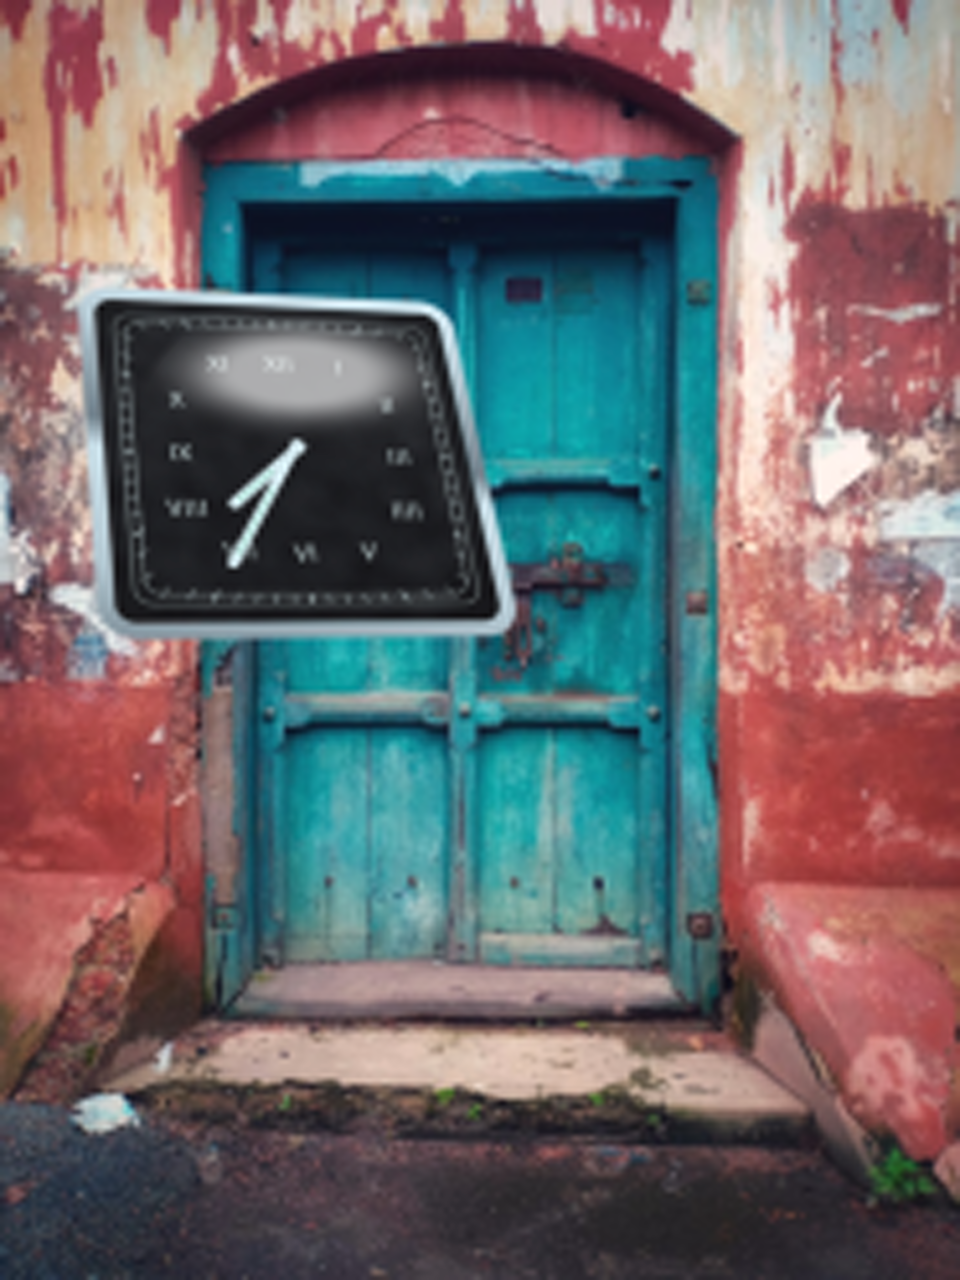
7 h 35 min
